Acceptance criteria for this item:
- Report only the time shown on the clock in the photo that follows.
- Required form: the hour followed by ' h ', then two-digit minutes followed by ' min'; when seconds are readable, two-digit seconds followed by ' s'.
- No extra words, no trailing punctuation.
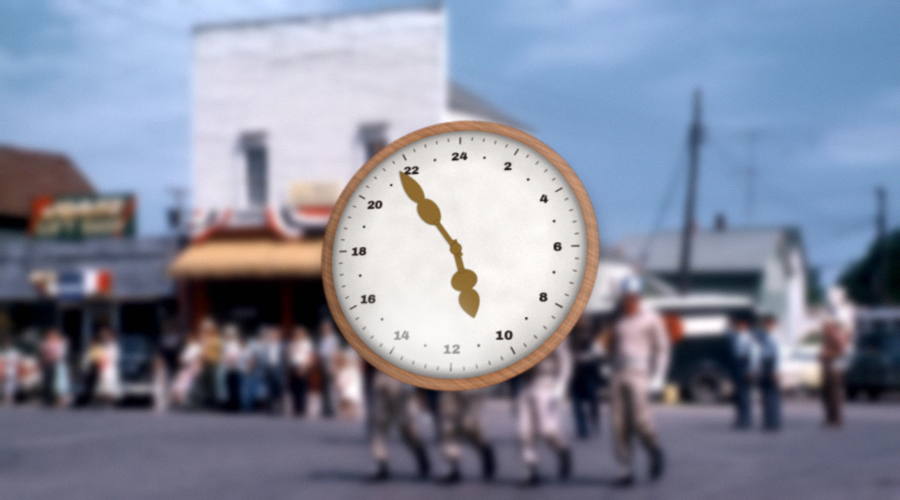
10 h 54 min
